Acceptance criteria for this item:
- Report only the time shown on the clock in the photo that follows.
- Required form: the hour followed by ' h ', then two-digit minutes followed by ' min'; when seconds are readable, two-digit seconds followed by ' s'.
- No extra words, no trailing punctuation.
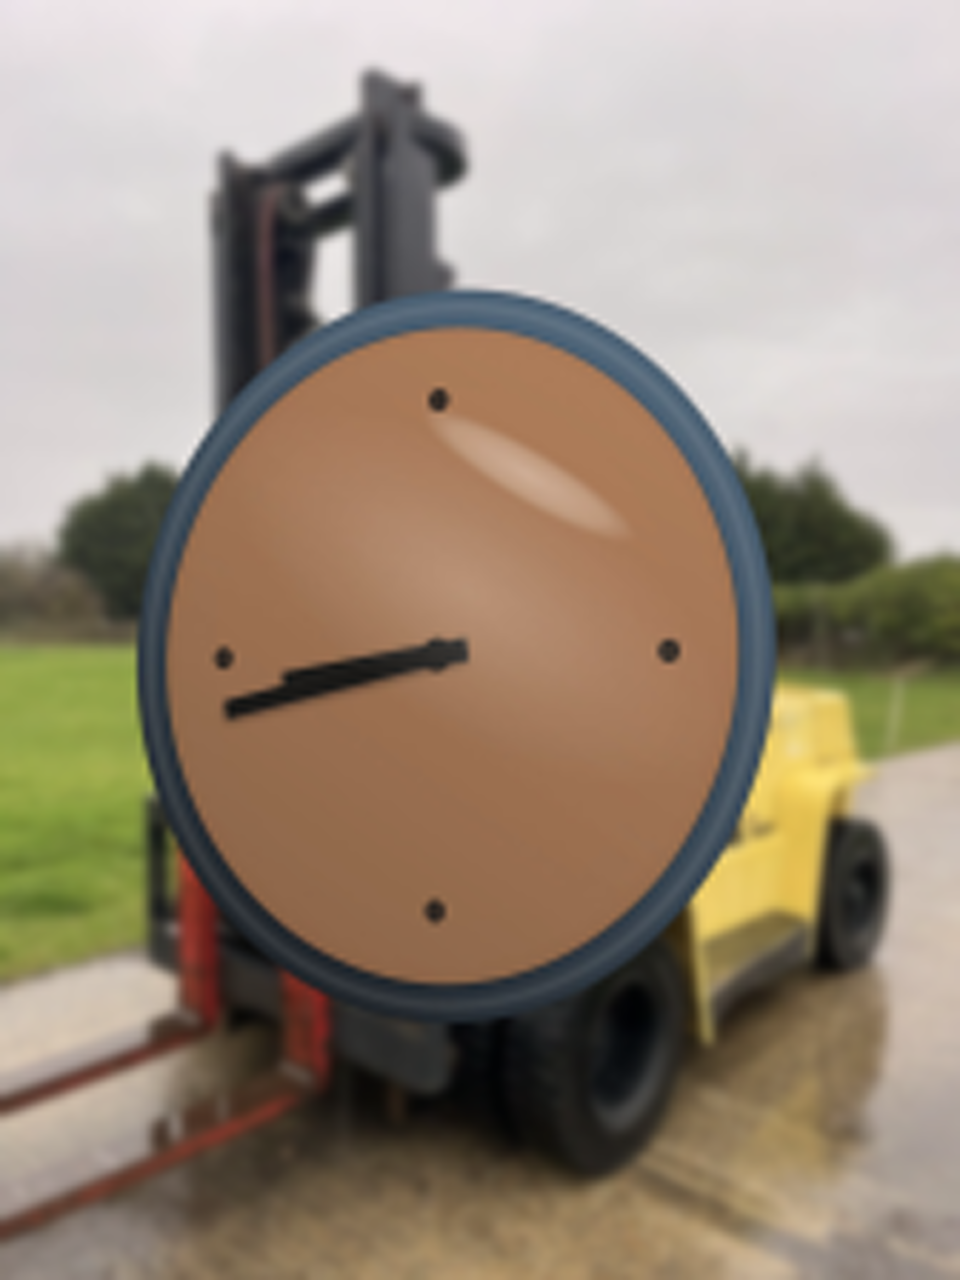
8 h 43 min
